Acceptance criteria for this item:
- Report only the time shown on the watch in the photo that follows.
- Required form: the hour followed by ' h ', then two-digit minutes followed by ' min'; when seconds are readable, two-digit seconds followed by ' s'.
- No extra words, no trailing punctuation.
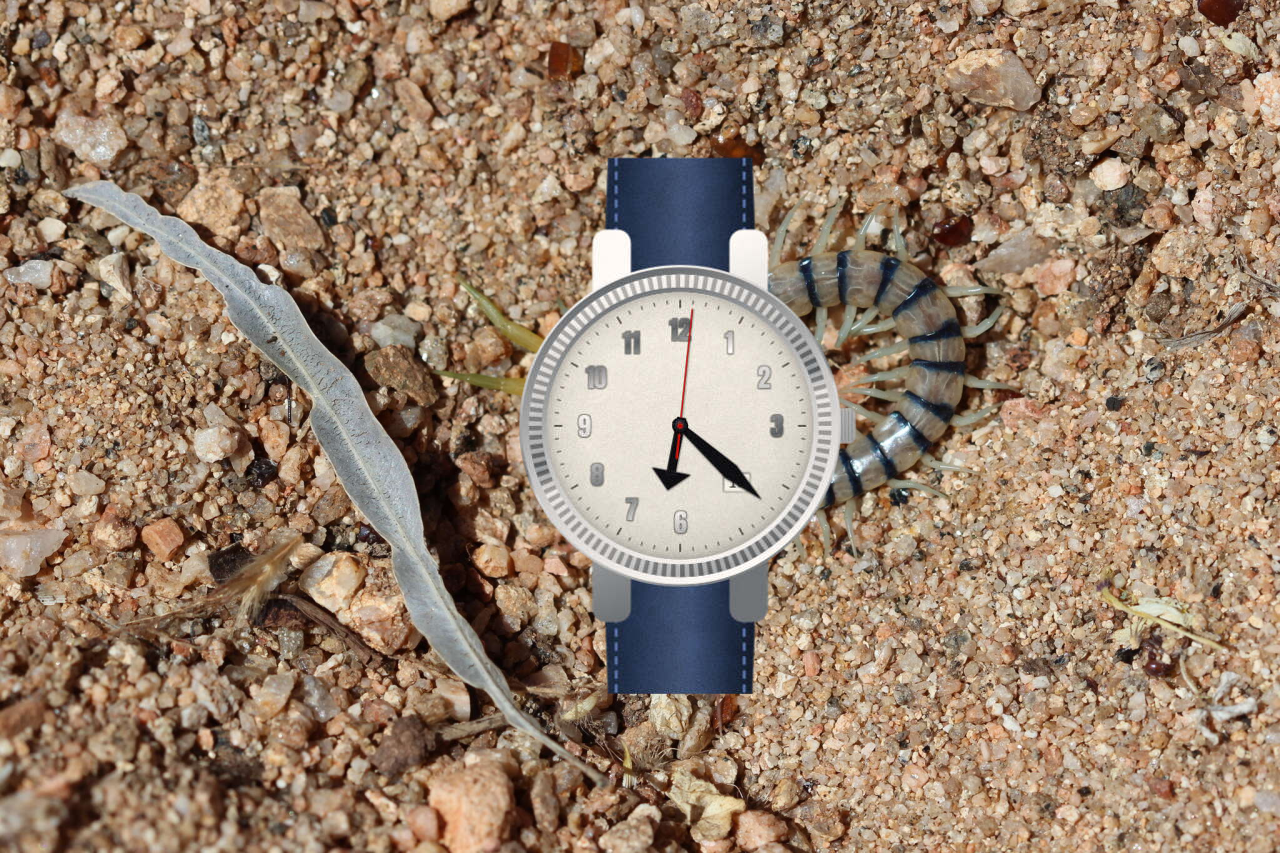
6 h 22 min 01 s
